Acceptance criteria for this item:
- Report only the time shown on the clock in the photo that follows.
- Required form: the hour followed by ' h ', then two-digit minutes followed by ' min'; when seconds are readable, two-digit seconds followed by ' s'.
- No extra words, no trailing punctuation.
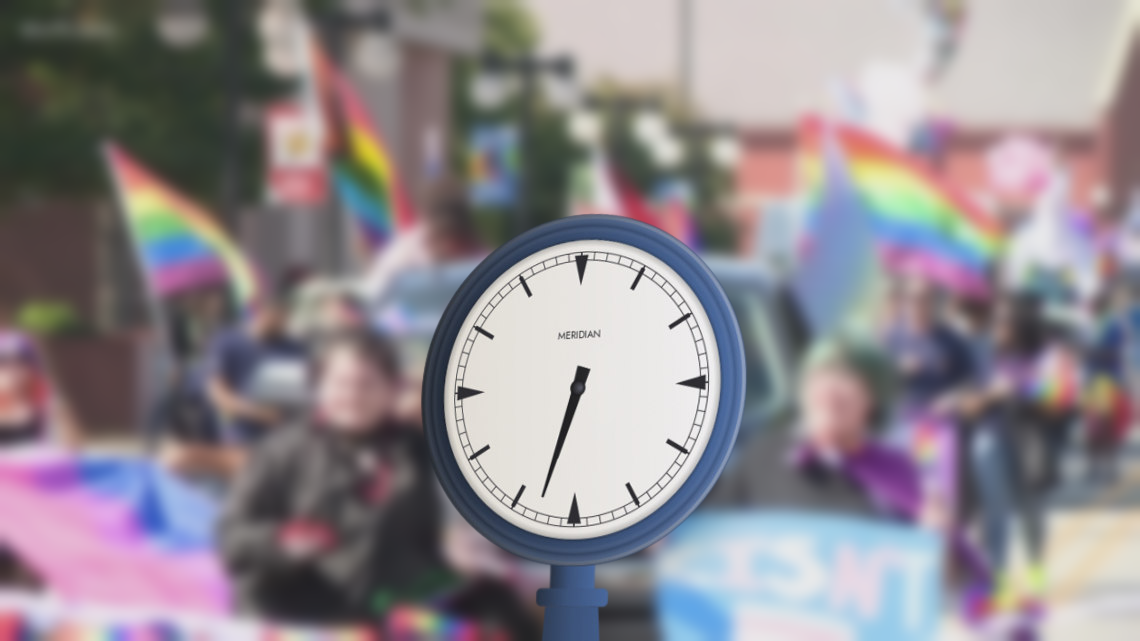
6 h 33 min
